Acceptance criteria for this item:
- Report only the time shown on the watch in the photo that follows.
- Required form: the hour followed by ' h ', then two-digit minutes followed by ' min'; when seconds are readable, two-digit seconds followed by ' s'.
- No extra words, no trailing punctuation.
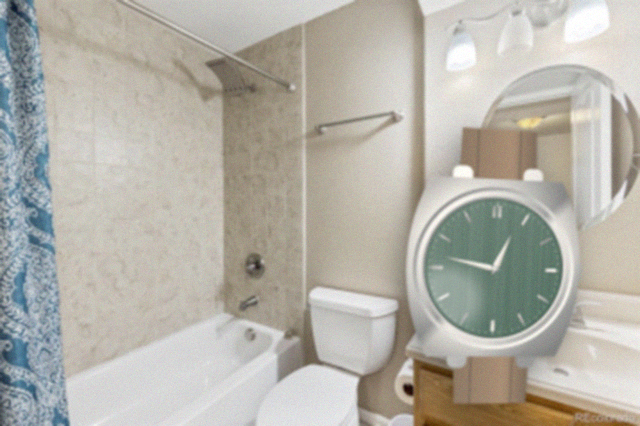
12 h 47 min
